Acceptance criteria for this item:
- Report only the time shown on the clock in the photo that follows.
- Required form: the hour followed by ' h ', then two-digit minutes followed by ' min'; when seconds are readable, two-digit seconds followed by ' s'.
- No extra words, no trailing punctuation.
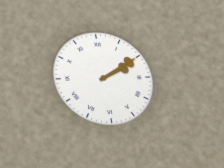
2 h 10 min
